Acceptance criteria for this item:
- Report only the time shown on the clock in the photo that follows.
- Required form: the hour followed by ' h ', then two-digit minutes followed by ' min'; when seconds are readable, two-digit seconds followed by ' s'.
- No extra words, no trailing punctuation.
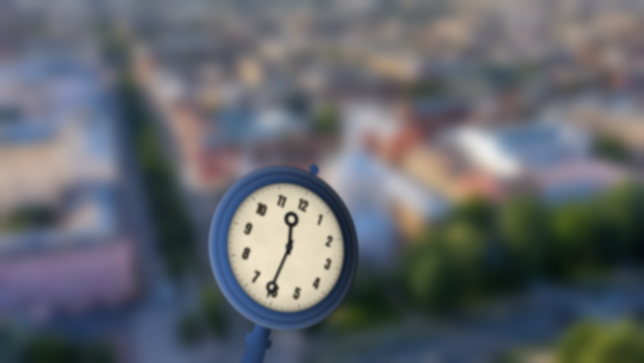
11 h 31 min
